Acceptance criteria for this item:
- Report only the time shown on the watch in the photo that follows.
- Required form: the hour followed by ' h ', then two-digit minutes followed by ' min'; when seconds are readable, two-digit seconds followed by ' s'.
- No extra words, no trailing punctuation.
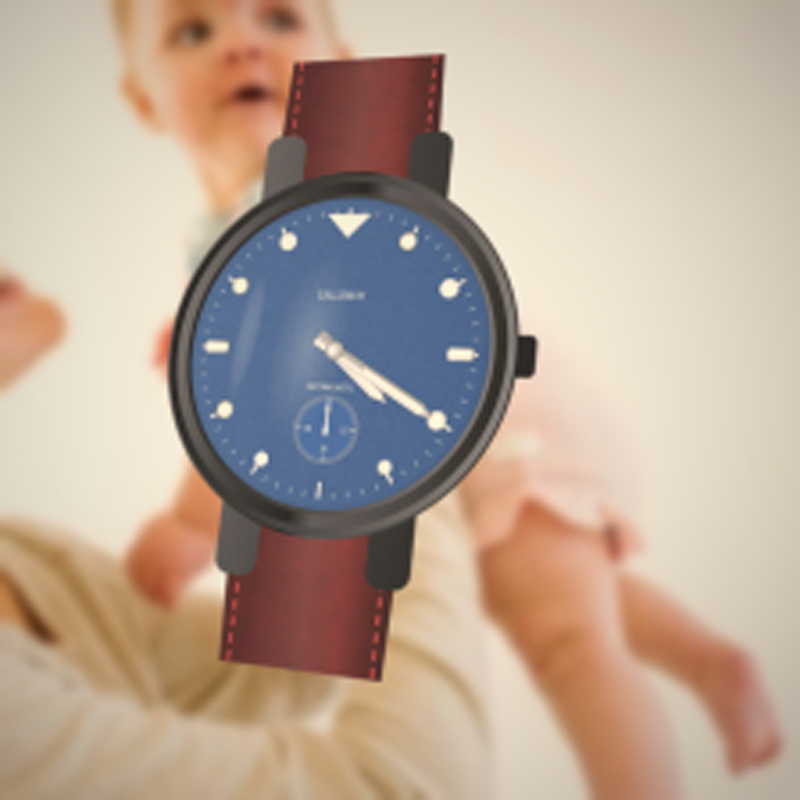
4 h 20 min
